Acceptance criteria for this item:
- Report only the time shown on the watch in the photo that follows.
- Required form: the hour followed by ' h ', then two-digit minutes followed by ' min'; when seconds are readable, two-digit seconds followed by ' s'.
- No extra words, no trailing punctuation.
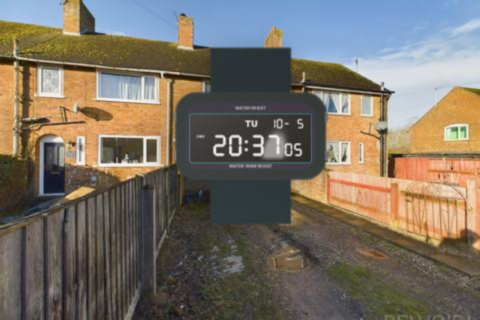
20 h 37 min 05 s
